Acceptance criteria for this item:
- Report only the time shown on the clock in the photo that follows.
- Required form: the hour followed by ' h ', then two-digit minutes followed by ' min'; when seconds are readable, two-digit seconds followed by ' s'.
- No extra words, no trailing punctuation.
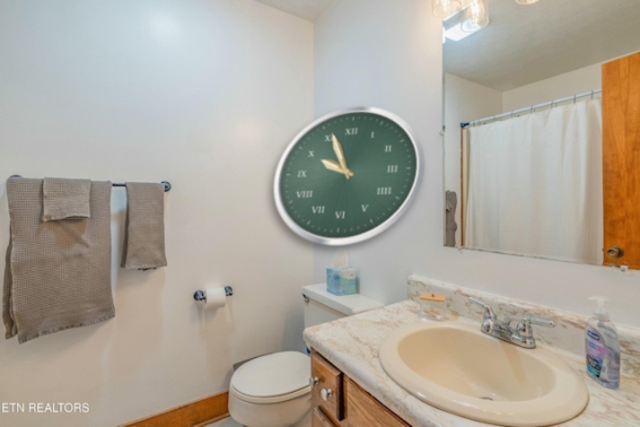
9 h 56 min
